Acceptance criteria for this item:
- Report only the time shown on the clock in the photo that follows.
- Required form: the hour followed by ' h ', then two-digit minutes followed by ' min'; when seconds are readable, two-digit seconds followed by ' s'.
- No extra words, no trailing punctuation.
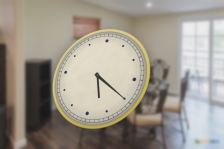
5 h 20 min
